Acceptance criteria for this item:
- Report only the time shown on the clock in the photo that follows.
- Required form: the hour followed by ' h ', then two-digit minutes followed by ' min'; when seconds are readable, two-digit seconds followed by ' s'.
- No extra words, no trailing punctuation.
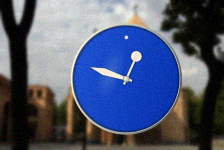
12 h 48 min
